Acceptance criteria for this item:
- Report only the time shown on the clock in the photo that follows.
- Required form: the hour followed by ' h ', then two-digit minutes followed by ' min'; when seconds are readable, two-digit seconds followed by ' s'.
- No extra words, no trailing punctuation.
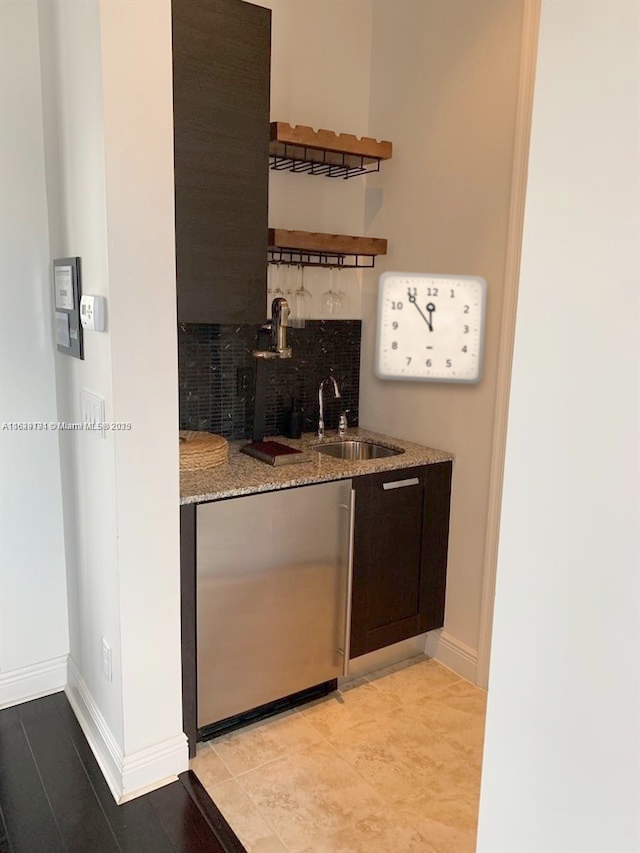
11 h 54 min
